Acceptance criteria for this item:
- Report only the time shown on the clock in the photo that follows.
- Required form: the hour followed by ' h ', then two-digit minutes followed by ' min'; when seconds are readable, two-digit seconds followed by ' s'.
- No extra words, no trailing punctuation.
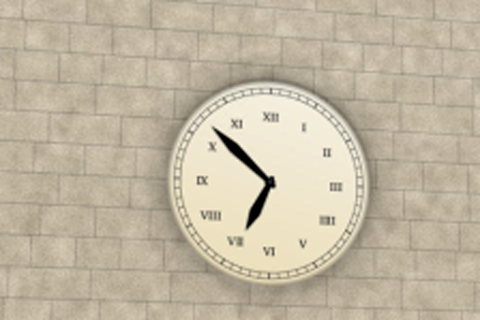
6 h 52 min
